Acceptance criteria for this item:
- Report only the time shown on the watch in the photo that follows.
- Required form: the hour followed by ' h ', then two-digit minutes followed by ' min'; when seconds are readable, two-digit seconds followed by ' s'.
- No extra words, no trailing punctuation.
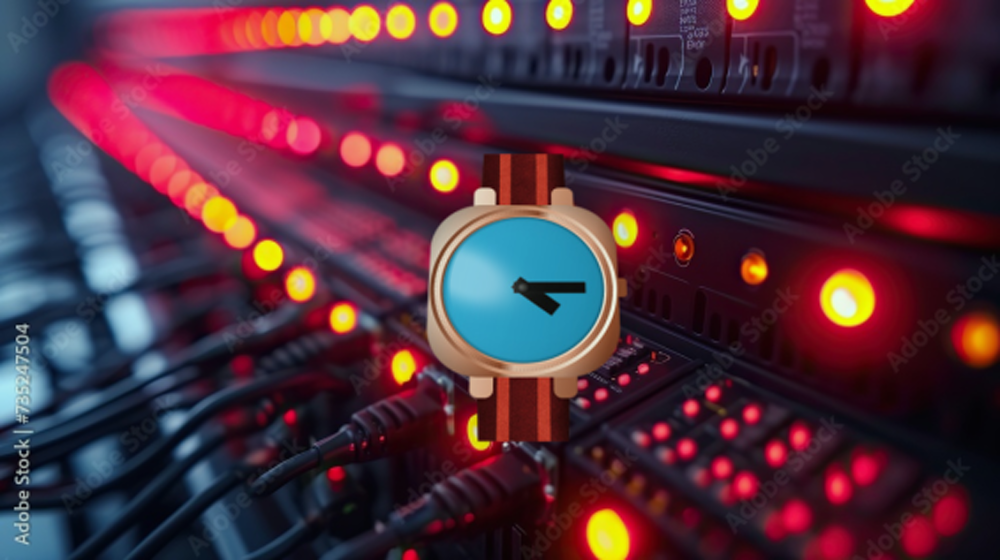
4 h 15 min
